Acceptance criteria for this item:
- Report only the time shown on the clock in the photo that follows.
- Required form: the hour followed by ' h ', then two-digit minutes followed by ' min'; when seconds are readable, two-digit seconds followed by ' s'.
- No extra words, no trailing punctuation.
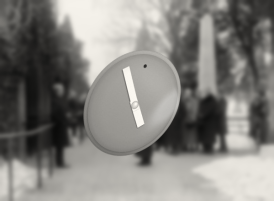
4 h 55 min
